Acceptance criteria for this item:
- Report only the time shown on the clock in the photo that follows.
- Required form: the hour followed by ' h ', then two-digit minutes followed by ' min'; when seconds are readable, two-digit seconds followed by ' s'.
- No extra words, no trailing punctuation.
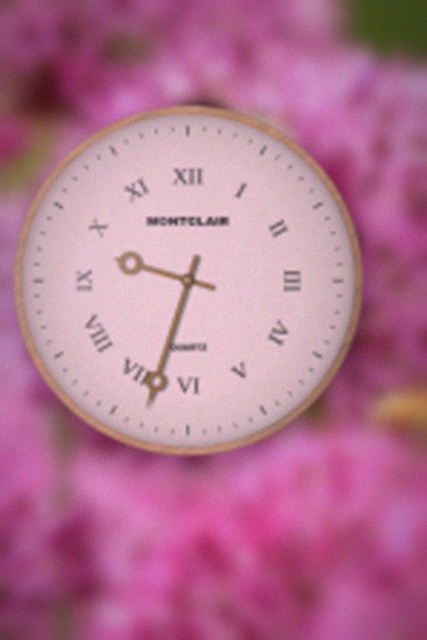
9 h 33 min
